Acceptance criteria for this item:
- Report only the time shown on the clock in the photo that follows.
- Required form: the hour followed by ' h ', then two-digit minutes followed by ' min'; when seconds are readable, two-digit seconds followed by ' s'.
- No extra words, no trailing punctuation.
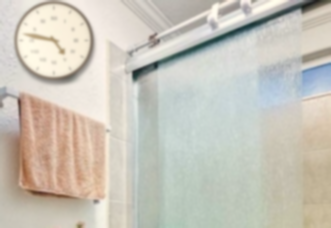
4 h 47 min
